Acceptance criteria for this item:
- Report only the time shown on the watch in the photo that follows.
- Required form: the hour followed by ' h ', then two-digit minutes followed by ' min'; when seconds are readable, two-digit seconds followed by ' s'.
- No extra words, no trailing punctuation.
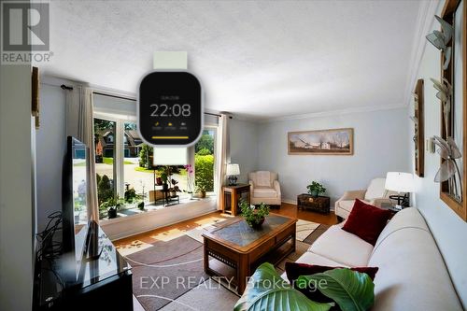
22 h 08 min
